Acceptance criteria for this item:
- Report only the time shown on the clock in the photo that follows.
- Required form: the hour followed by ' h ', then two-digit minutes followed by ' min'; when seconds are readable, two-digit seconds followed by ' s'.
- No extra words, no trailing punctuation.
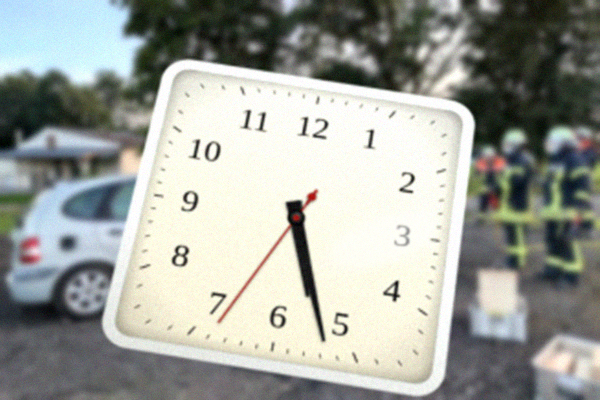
5 h 26 min 34 s
